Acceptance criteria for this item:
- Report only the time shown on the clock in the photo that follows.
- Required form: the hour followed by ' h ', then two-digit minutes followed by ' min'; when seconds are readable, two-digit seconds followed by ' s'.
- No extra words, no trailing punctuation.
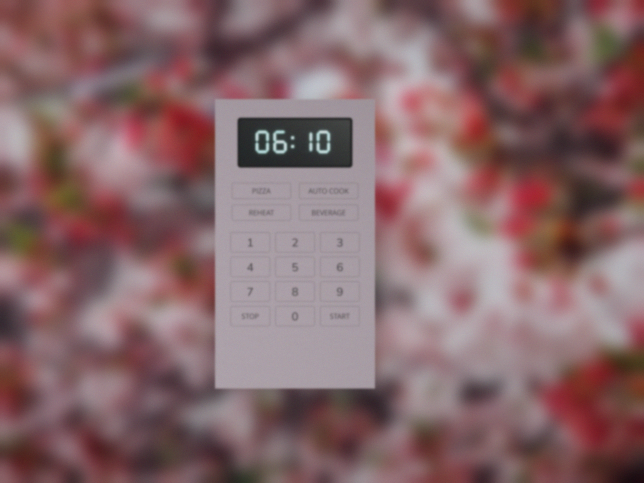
6 h 10 min
